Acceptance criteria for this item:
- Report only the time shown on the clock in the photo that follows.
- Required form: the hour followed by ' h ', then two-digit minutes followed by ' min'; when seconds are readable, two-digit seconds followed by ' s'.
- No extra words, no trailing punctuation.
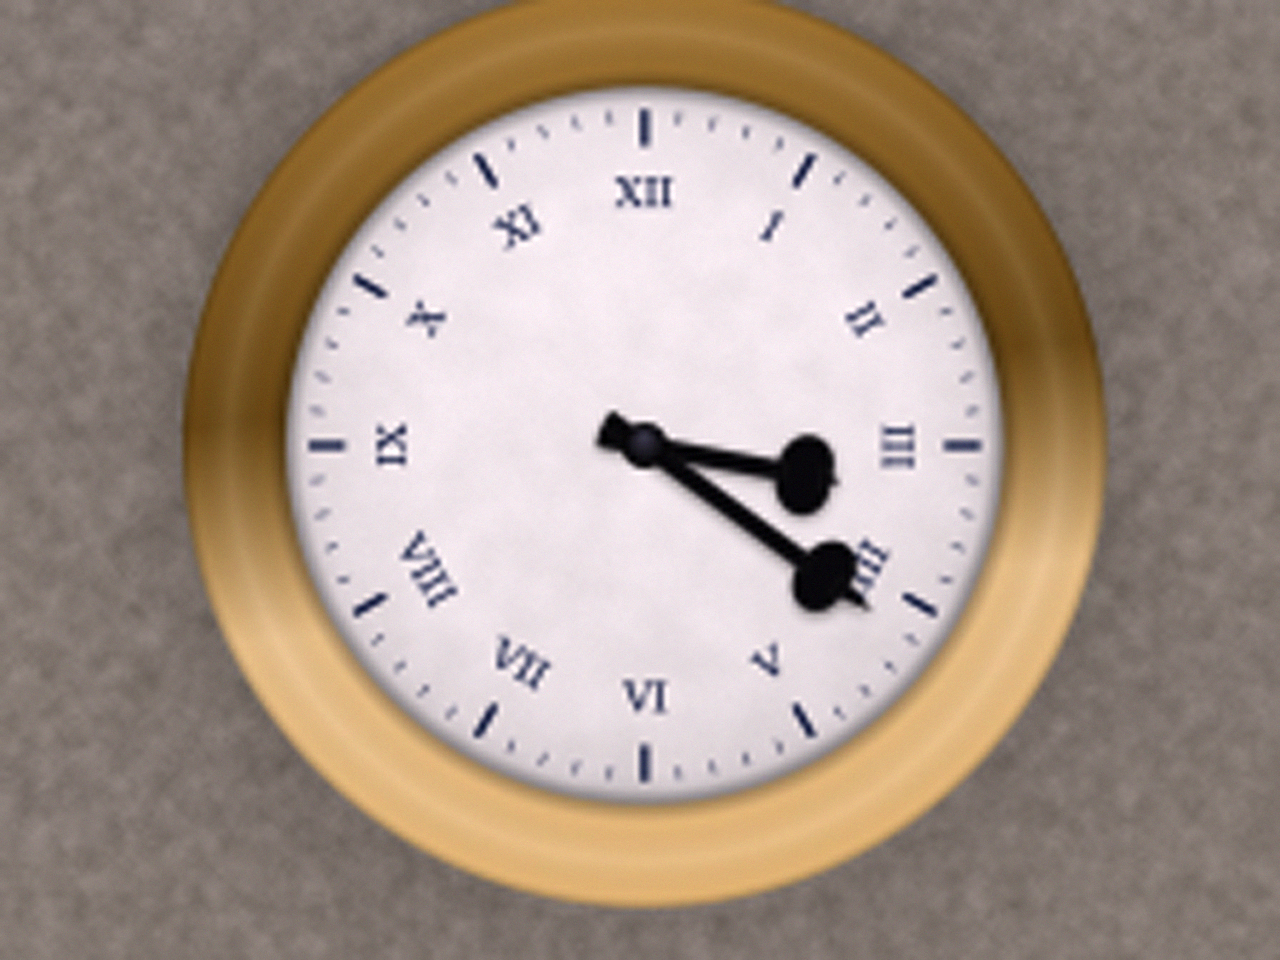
3 h 21 min
